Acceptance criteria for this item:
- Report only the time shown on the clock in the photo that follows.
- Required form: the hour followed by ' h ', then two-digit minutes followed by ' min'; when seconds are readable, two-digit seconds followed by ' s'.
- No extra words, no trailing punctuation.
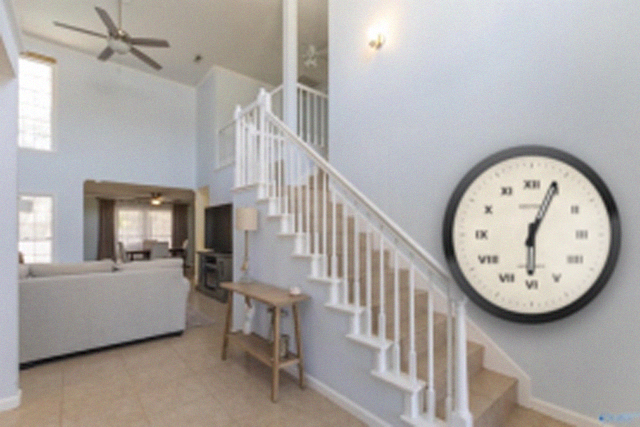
6 h 04 min
